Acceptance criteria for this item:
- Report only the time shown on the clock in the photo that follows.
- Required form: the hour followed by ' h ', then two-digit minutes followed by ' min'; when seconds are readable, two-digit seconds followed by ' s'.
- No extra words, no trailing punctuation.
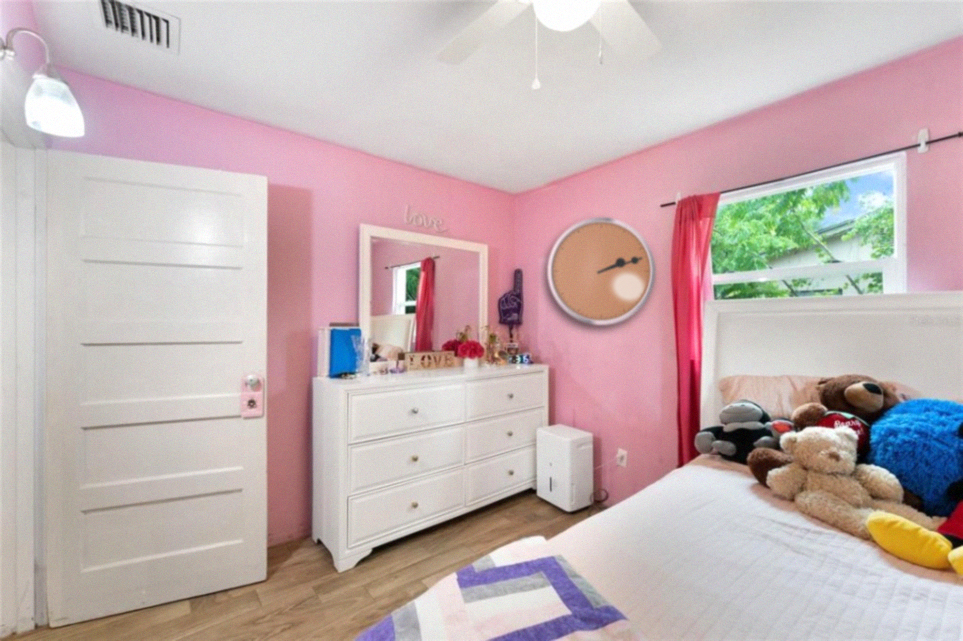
2 h 12 min
